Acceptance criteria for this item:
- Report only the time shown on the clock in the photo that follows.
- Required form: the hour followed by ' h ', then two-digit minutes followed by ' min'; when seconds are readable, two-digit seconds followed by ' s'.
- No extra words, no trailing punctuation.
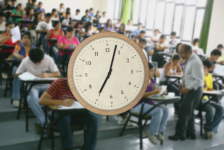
7 h 03 min
